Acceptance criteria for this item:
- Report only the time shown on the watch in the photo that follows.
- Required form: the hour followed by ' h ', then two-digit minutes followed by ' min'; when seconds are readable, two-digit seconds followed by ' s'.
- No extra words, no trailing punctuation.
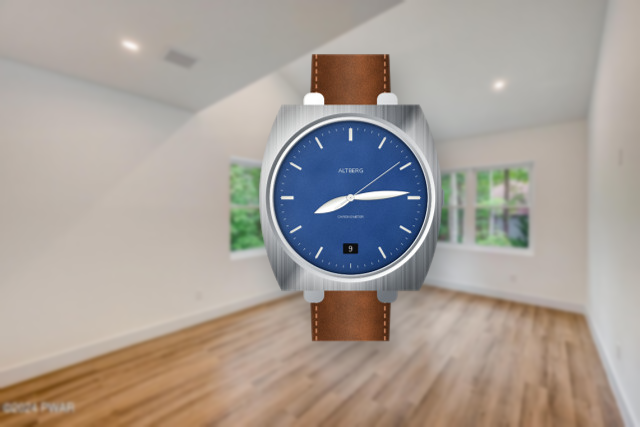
8 h 14 min 09 s
